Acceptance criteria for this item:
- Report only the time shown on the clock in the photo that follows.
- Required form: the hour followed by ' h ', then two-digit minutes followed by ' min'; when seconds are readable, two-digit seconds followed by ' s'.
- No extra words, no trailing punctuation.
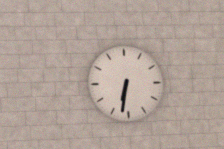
6 h 32 min
